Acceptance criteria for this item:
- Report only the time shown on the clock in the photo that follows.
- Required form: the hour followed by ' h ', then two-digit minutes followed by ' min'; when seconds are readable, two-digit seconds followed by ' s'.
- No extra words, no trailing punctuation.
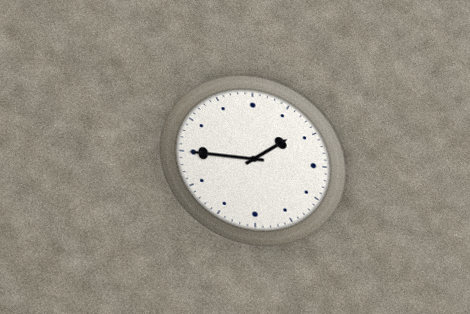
1 h 45 min
